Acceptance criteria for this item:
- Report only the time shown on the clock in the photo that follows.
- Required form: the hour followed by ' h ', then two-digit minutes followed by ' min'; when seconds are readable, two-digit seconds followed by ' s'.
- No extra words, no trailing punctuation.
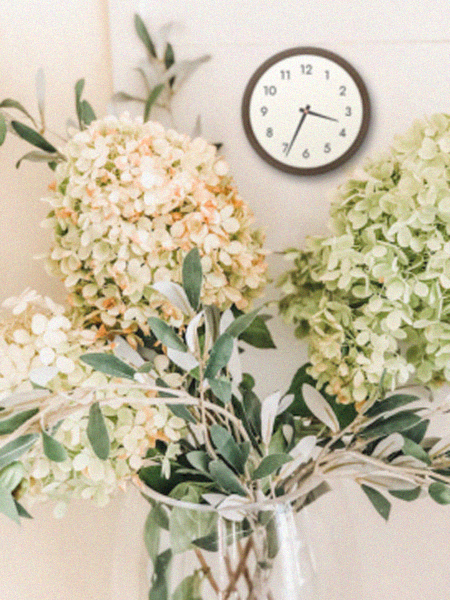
3 h 34 min
